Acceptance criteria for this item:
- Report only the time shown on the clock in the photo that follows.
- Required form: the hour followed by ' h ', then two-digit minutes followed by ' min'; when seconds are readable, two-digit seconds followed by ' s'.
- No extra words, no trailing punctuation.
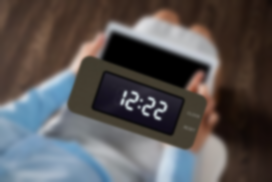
12 h 22 min
